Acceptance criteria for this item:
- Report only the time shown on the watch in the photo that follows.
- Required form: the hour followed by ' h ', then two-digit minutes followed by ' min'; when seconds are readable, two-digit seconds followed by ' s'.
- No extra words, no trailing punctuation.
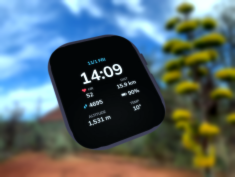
14 h 09 min
